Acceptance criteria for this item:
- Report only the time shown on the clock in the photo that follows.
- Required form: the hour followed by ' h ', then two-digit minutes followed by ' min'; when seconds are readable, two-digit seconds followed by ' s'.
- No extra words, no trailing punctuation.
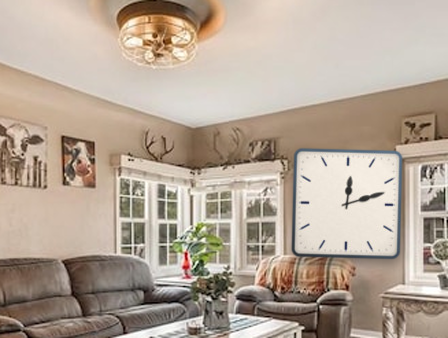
12 h 12 min
